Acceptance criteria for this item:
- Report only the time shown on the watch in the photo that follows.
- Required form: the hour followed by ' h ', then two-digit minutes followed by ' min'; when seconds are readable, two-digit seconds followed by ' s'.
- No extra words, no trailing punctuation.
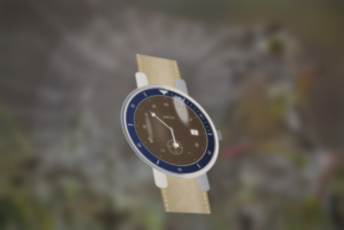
5 h 52 min
